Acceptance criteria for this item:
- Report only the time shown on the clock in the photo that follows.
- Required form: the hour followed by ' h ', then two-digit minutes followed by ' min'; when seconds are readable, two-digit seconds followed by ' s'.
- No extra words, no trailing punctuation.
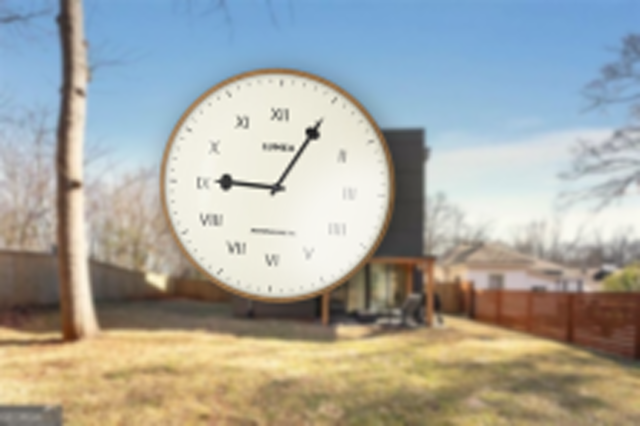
9 h 05 min
